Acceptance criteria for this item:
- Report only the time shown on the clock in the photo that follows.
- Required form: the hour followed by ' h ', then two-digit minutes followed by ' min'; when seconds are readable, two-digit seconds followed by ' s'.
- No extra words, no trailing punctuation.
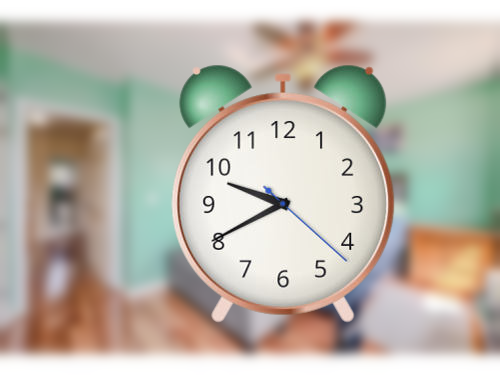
9 h 40 min 22 s
